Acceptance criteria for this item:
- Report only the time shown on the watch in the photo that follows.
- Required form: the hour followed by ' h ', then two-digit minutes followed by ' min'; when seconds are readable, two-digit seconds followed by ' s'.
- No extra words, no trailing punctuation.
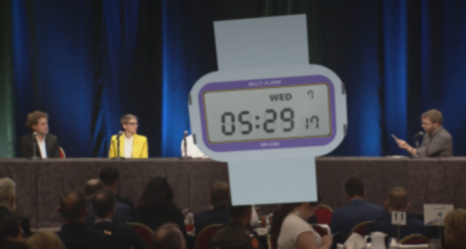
5 h 29 min 17 s
